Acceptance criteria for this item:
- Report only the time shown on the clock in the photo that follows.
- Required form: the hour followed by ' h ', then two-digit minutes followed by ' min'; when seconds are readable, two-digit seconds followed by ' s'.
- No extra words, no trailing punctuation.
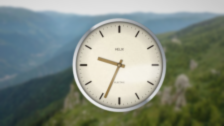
9 h 34 min
